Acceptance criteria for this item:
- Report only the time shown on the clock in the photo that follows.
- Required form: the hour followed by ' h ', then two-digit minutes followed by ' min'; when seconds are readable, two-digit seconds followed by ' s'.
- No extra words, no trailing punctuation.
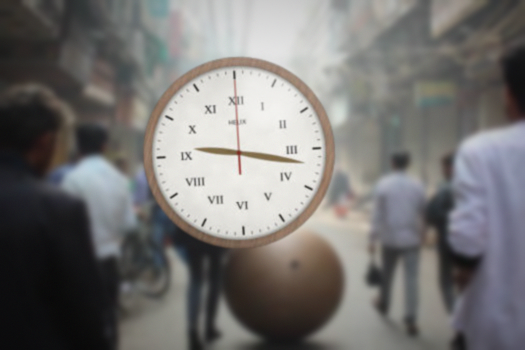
9 h 17 min 00 s
